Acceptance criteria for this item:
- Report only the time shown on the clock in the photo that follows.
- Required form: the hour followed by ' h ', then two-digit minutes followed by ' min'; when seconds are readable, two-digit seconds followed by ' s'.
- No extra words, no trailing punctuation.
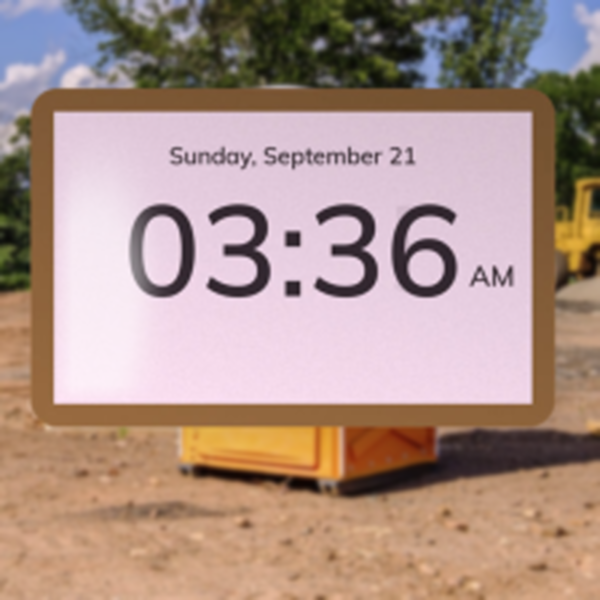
3 h 36 min
